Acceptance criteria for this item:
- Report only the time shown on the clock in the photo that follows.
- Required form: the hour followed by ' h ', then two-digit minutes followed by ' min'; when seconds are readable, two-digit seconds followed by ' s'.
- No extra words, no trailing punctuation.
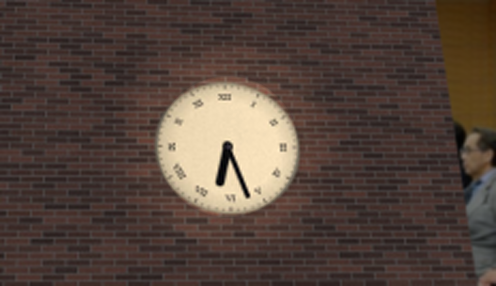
6 h 27 min
